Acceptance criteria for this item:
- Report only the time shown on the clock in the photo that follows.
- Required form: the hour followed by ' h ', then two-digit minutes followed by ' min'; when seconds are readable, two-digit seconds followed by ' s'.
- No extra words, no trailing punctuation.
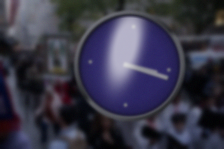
3 h 17 min
